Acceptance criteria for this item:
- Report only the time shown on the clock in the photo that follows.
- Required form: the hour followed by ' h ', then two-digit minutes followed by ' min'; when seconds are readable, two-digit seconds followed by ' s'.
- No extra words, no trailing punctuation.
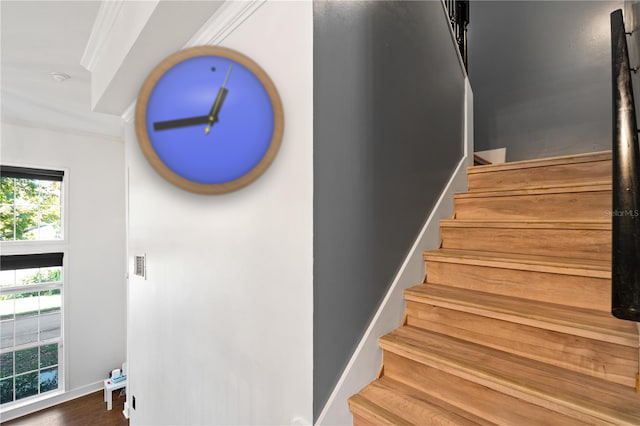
12 h 43 min 03 s
